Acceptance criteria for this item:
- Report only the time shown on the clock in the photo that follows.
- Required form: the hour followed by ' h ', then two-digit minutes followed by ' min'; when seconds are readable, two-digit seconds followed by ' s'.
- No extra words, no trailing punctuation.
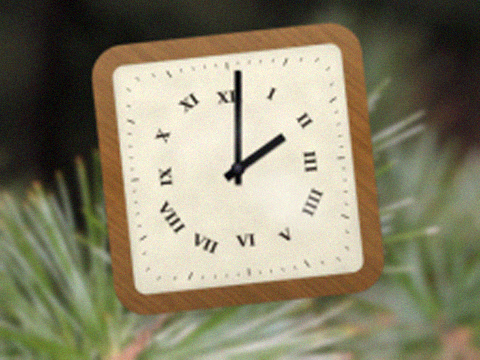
2 h 01 min
